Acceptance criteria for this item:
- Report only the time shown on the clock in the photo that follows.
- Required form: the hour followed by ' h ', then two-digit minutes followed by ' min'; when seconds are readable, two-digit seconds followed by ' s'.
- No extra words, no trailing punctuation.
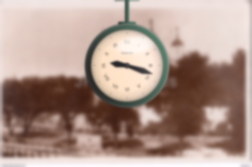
9 h 18 min
